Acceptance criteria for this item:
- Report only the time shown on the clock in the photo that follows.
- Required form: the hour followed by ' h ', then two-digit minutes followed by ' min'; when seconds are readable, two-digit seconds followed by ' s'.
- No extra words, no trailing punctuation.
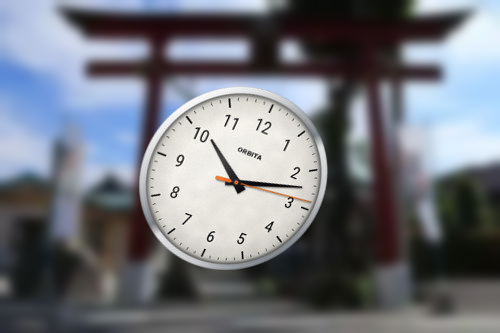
10 h 12 min 14 s
